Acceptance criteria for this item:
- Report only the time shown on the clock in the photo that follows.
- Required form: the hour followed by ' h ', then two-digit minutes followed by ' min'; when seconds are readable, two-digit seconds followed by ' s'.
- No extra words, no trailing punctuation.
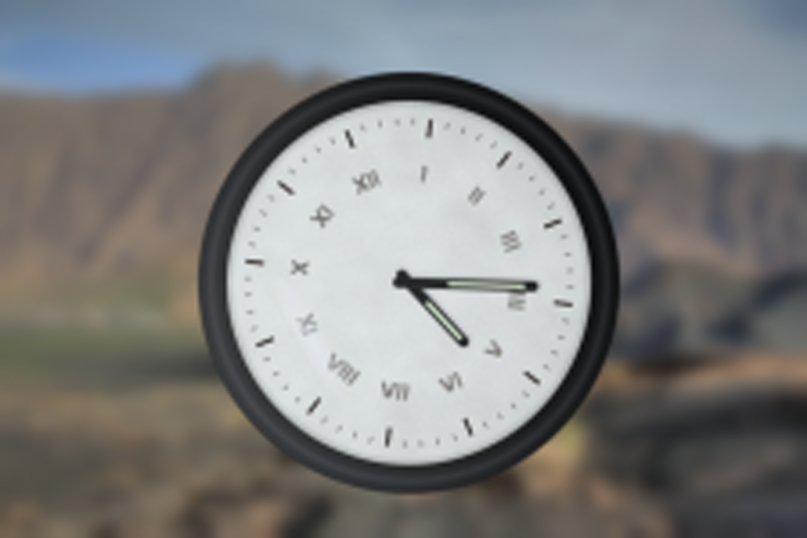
5 h 19 min
